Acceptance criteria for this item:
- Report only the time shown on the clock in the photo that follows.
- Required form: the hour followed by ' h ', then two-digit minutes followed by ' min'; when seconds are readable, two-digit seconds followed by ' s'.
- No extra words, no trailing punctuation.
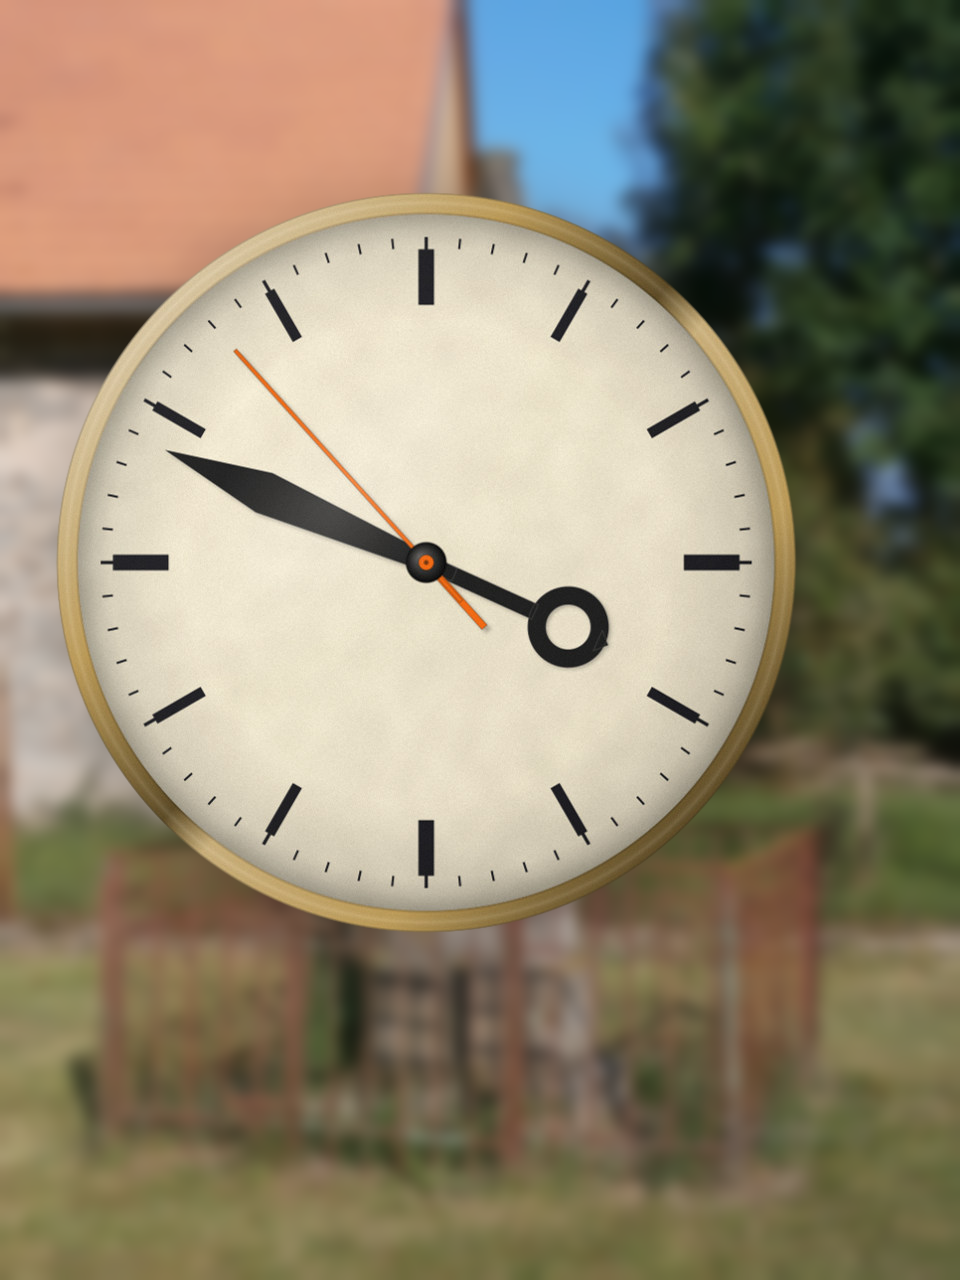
3 h 48 min 53 s
